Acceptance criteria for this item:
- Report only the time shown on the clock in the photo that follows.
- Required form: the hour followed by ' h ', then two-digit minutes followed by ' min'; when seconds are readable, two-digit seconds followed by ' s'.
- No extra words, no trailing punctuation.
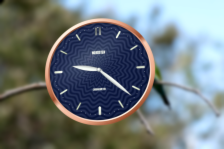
9 h 22 min
